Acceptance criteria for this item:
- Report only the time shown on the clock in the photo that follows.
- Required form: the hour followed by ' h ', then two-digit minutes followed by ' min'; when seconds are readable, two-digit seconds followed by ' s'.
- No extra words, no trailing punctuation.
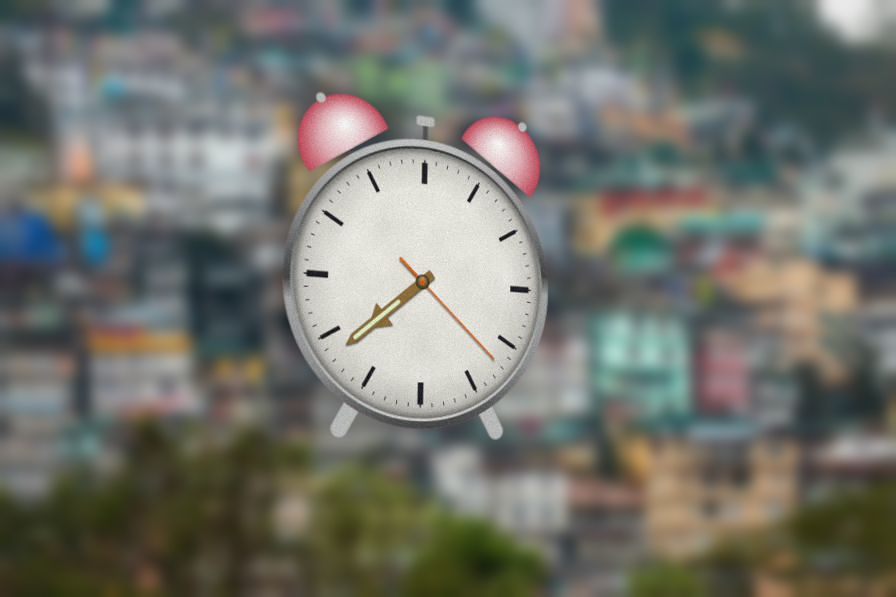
7 h 38 min 22 s
